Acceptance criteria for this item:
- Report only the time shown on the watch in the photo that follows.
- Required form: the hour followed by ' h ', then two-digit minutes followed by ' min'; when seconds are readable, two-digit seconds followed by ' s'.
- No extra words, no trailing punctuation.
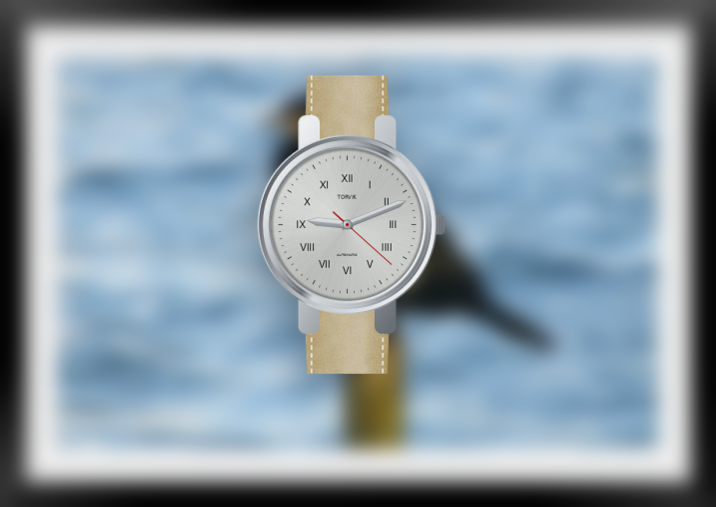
9 h 11 min 22 s
